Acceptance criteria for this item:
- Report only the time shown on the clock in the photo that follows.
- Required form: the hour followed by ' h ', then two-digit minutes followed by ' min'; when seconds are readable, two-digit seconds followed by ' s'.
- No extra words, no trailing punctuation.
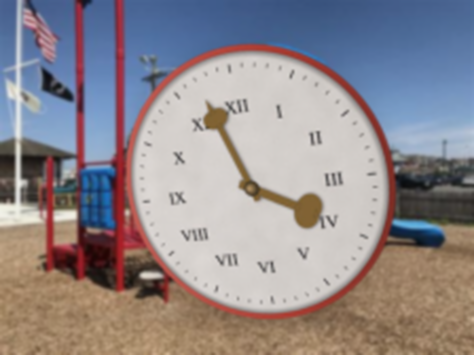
3 h 57 min
